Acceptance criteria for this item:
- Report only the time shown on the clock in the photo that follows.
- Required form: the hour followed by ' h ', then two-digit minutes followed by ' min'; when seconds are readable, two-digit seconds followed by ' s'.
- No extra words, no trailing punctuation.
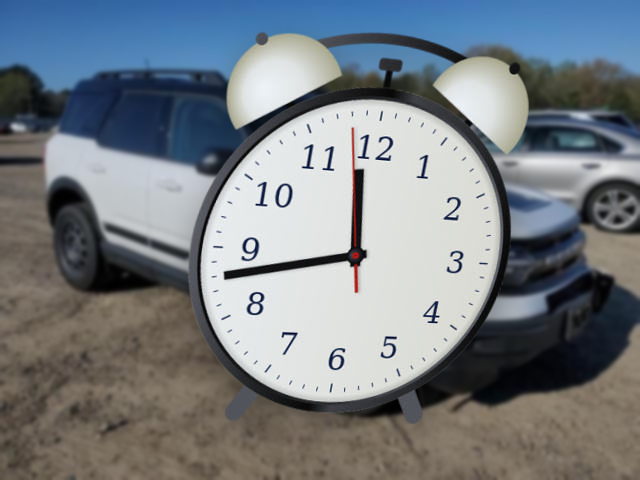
11 h 42 min 58 s
